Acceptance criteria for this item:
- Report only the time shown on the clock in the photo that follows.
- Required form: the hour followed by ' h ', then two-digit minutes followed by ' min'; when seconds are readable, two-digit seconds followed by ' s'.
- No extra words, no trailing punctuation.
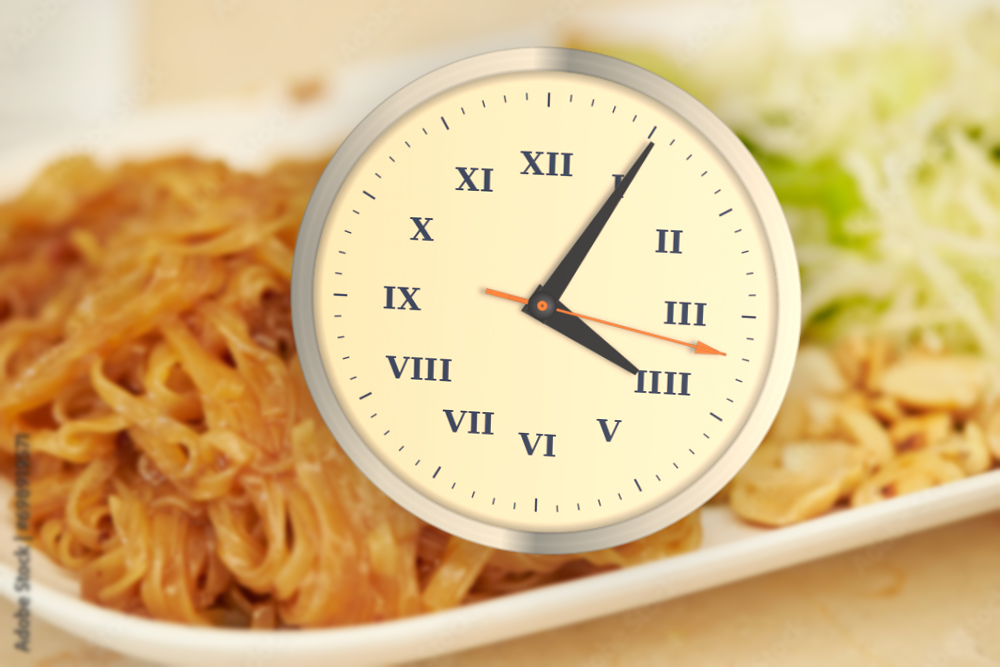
4 h 05 min 17 s
